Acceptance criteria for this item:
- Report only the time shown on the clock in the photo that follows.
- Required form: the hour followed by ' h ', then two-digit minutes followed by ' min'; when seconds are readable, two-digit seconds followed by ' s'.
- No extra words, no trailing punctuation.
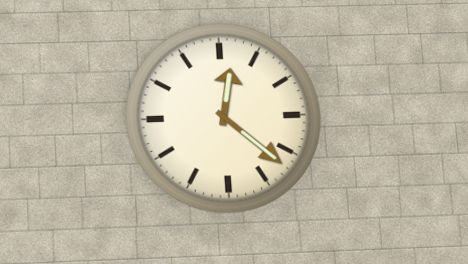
12 h 22 min
